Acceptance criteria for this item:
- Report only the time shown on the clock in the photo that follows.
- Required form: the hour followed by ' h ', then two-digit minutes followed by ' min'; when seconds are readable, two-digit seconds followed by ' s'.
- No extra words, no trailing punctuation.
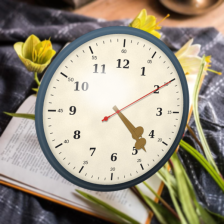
4 h 23 min 10 s
